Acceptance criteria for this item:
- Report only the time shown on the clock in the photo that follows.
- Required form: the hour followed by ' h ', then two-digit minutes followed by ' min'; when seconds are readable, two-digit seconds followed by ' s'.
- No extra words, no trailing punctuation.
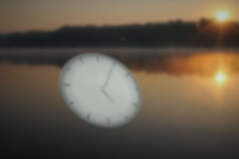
5 h 05 min
